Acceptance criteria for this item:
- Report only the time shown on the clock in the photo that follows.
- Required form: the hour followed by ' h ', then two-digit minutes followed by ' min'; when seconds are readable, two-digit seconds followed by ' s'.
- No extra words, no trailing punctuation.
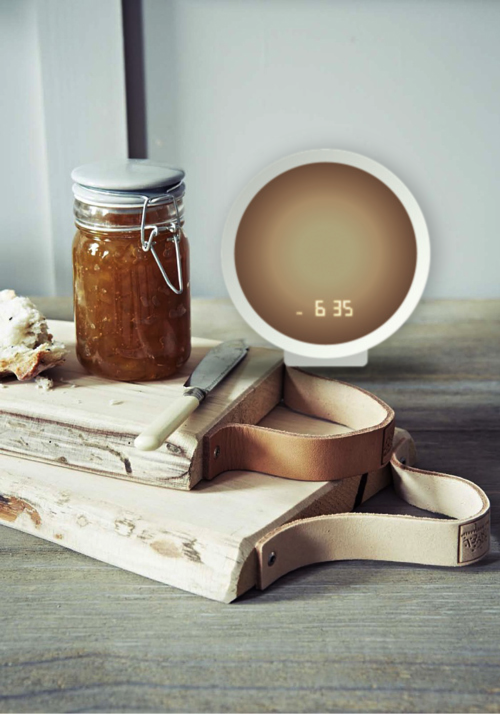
6 h 35 min
